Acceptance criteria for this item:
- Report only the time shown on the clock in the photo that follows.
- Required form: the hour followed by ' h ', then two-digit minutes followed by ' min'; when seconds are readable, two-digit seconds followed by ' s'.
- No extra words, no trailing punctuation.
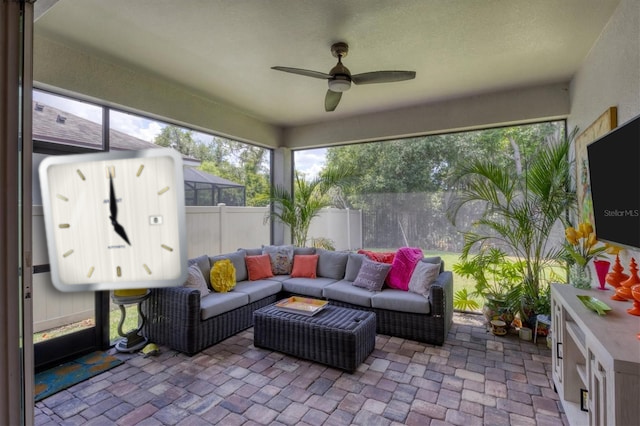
5 h 00 min
